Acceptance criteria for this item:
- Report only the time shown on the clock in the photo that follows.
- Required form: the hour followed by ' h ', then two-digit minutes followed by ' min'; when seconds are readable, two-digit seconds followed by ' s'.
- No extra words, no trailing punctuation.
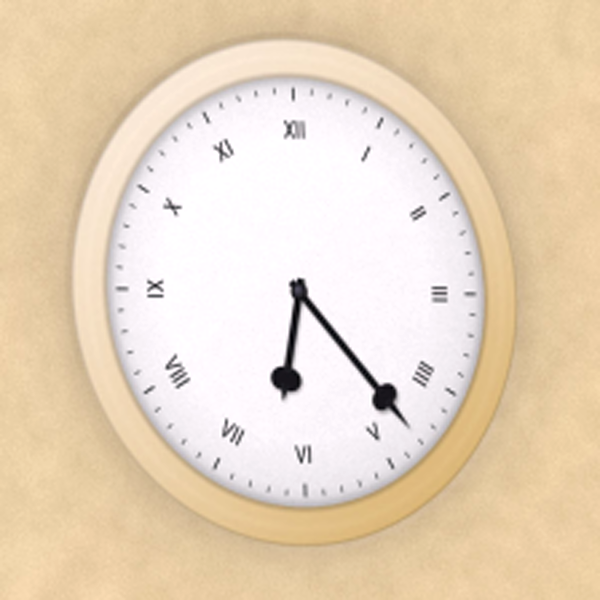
6 h 23 min
